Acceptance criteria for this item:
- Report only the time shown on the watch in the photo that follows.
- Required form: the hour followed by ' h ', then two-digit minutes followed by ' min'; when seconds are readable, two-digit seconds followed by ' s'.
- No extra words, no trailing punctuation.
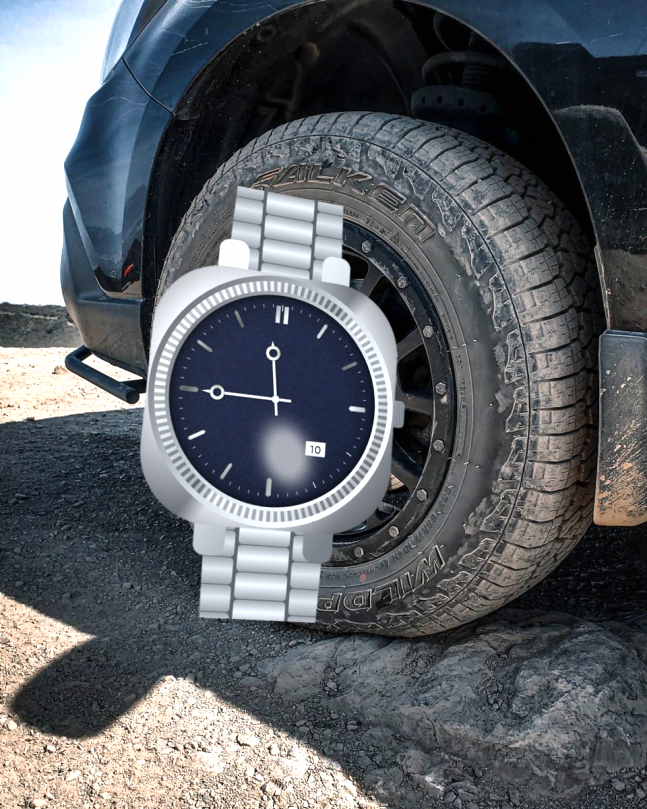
11 h 45 min
